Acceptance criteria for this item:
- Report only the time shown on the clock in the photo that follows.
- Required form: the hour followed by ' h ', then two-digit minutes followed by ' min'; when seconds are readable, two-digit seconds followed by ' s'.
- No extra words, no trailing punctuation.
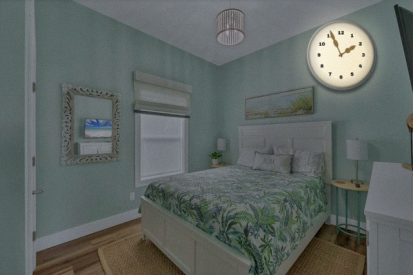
1 h 56 min
